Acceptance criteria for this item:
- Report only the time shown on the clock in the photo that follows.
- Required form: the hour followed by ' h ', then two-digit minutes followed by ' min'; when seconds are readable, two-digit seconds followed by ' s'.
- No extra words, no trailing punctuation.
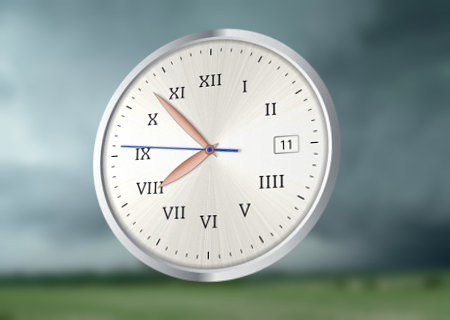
7 h 52 min 46 s
